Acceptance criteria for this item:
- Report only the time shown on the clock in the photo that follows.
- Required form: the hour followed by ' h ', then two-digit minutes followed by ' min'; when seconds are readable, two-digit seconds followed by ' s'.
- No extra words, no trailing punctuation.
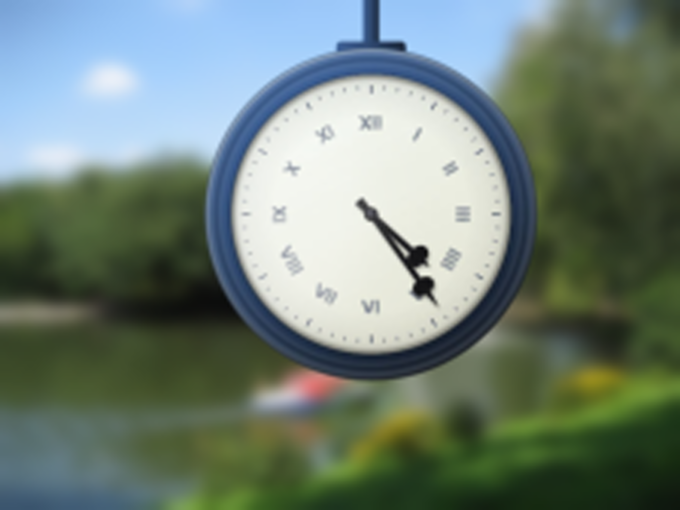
4 h 24 min
